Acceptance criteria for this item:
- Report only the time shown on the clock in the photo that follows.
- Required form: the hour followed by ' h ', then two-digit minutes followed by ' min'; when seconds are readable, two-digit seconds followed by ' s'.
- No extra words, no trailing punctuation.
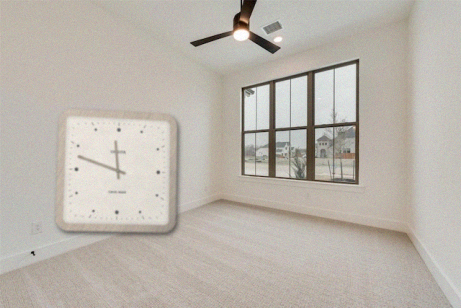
11 h 48 min
